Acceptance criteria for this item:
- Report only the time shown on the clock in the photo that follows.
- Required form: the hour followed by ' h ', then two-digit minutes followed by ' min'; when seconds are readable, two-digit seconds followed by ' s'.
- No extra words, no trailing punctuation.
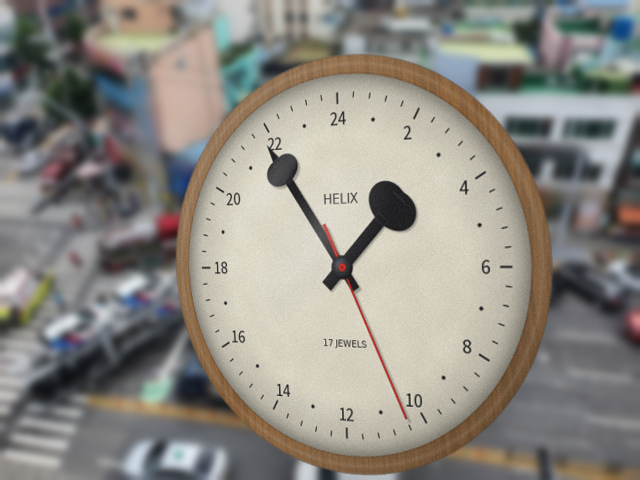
2 h 54 min 26 s
